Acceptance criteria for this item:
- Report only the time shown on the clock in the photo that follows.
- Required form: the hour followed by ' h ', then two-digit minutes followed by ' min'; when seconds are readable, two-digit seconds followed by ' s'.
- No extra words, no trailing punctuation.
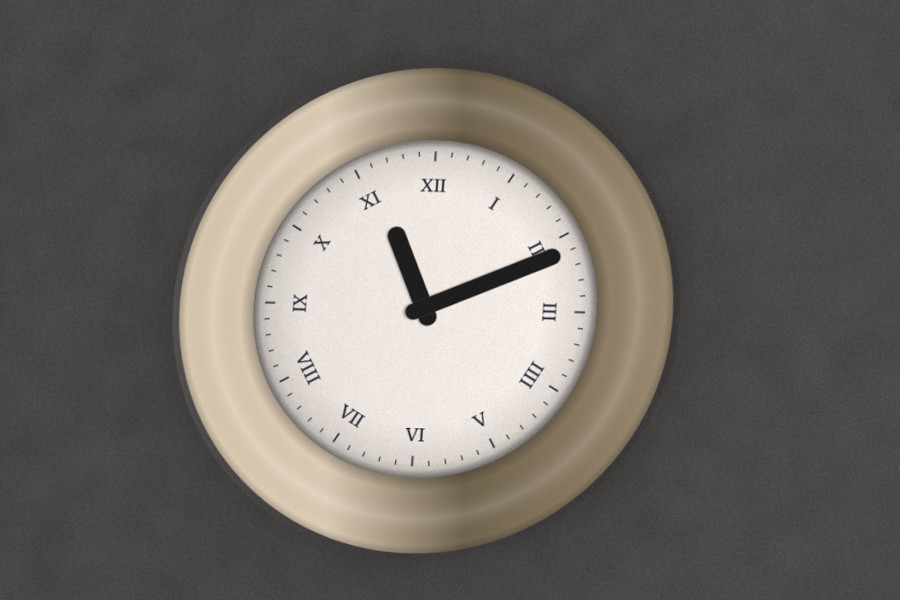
11 h 11 min
